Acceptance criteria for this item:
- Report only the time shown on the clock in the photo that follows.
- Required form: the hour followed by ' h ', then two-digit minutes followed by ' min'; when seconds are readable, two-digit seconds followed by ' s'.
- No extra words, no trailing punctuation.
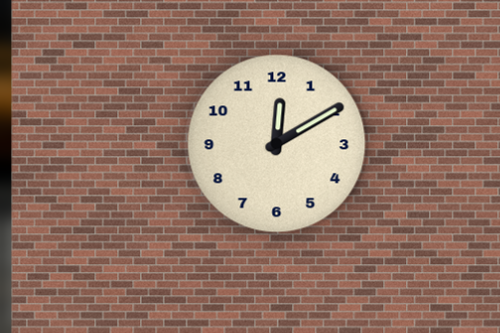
12 h 10 min
